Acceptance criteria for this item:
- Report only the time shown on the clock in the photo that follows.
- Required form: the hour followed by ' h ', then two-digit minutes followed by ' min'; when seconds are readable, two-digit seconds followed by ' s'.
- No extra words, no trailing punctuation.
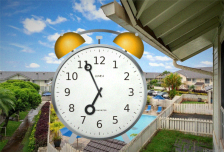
6 h 56 min
